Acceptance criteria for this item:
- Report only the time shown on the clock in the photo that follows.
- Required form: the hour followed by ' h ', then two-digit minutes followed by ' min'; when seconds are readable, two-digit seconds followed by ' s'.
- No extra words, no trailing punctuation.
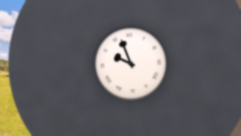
9 h 57 min
